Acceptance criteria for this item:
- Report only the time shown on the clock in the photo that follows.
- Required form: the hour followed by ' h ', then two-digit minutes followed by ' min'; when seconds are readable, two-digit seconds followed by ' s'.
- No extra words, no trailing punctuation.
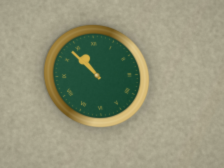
10 h 53 min
